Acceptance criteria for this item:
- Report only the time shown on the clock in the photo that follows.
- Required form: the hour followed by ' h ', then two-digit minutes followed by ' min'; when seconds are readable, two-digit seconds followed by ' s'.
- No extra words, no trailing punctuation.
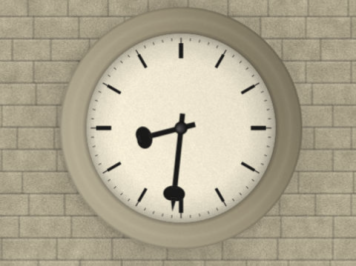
8 h 31 min
